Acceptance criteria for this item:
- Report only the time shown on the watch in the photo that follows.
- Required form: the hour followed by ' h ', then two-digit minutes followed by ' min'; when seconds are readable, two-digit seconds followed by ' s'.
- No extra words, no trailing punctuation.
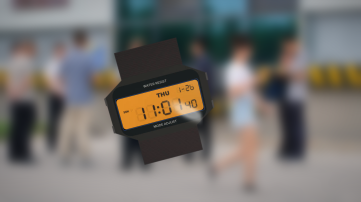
11 h 01 min 40 s
